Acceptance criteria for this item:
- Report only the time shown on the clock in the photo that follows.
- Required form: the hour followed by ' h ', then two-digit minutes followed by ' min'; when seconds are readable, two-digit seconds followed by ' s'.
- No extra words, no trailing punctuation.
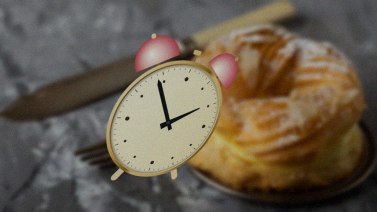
1 h 54 min
